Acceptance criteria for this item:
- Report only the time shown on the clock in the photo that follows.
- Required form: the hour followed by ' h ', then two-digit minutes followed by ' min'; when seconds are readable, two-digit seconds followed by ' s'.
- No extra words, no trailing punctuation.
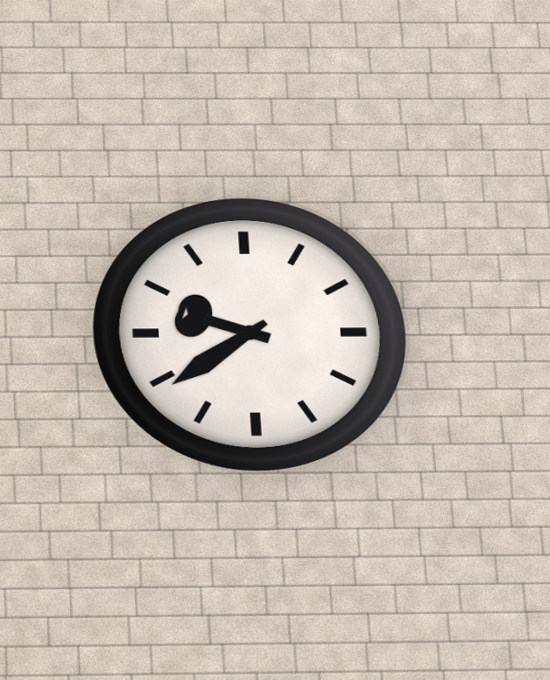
9 h 39 min
